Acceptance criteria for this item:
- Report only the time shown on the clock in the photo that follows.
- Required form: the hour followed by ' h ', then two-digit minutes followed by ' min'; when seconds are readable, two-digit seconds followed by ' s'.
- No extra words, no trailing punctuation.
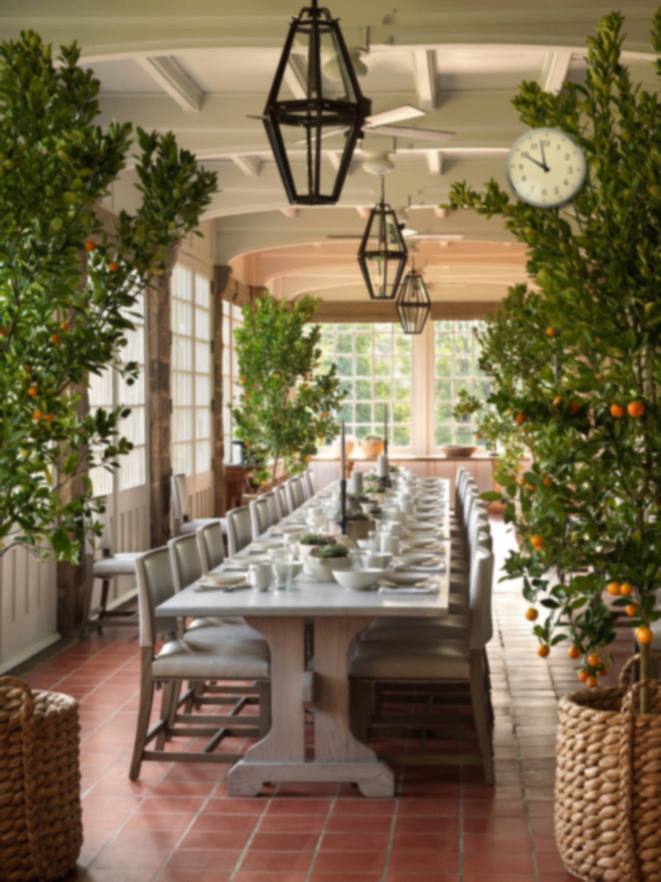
9 h 58 min
